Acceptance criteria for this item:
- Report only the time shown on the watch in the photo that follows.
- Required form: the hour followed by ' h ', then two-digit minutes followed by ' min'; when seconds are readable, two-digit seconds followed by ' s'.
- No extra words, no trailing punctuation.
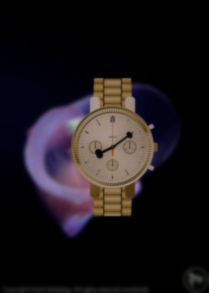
8 h 09 min
